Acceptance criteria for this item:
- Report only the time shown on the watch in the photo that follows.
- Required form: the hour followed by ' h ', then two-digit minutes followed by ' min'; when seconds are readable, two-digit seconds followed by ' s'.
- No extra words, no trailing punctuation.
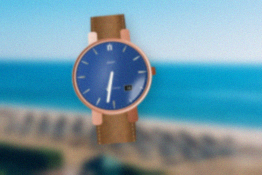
6 h 32 min
